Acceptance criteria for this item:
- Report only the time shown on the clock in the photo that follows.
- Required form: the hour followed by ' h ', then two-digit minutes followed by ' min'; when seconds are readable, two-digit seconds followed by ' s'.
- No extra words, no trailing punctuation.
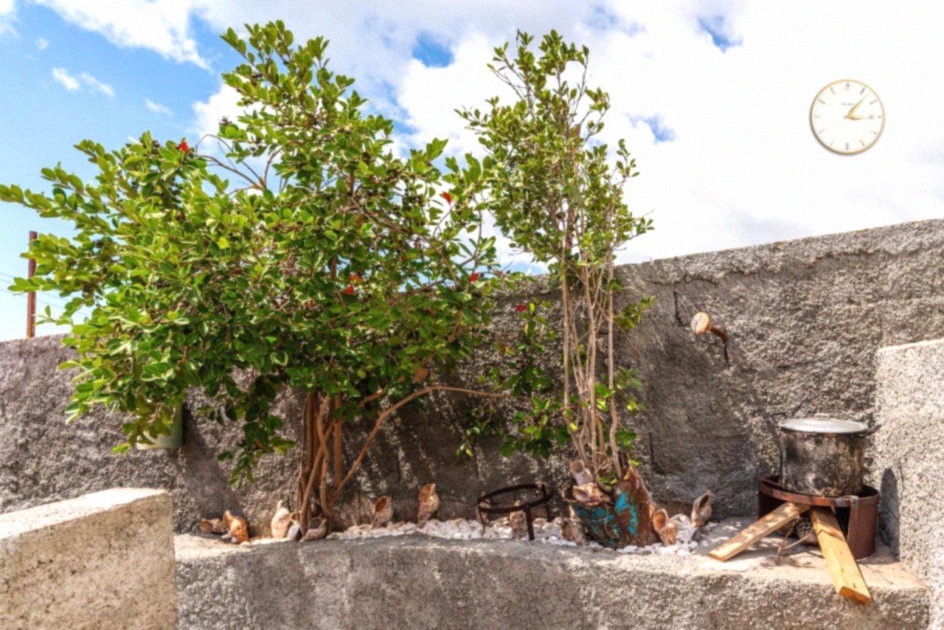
3 h 07 min
